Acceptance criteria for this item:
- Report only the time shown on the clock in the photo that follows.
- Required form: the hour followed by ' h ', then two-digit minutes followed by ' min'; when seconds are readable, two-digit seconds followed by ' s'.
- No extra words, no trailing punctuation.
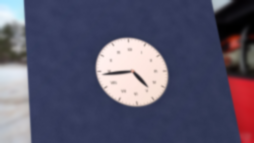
4 h 44 min
